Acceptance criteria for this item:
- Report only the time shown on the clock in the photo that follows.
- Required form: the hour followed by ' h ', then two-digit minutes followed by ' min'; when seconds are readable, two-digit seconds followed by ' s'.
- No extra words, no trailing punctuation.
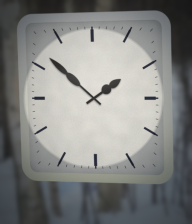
1 h 52 min
